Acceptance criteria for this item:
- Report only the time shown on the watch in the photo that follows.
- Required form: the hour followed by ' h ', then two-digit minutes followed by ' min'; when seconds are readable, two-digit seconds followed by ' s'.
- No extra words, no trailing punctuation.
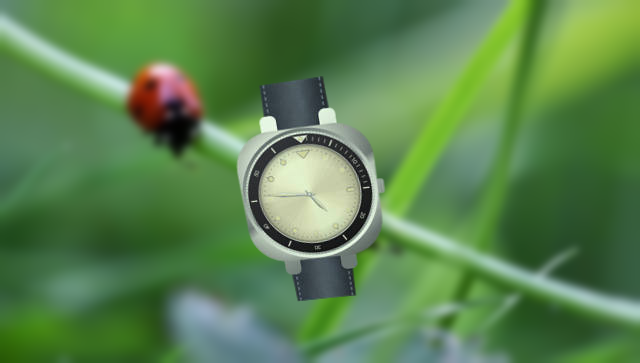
4 h 46 min
